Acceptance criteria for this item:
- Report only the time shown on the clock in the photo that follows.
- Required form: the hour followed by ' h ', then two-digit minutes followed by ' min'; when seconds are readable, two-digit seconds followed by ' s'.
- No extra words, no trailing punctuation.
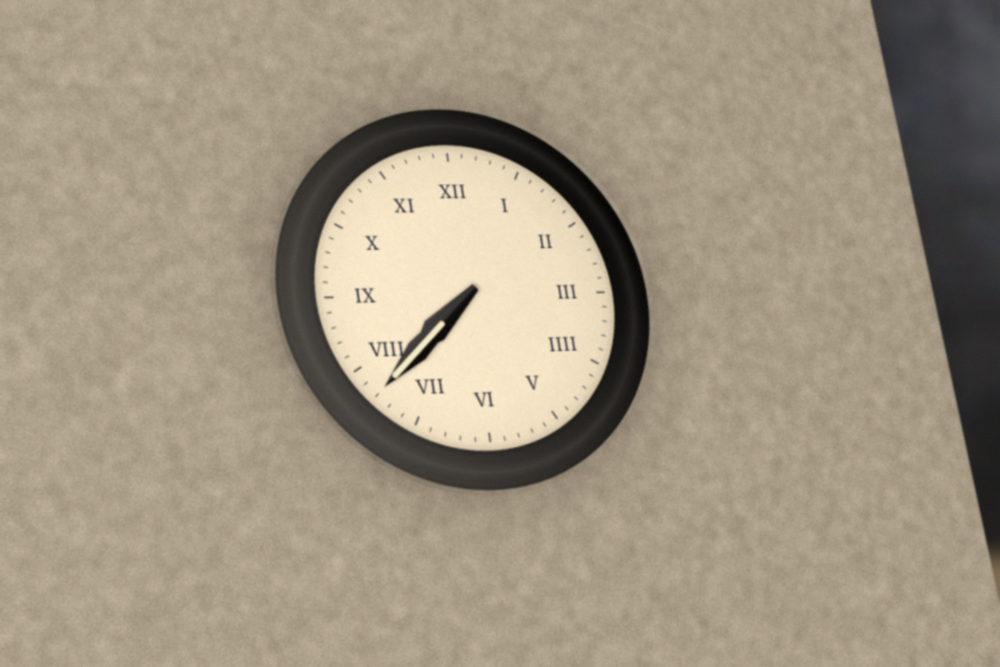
7 h 38 min
